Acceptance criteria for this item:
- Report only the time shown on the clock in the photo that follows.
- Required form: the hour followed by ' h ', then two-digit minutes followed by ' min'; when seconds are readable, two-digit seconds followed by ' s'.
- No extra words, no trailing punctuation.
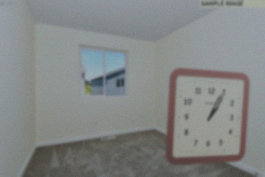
1 h 05 min
